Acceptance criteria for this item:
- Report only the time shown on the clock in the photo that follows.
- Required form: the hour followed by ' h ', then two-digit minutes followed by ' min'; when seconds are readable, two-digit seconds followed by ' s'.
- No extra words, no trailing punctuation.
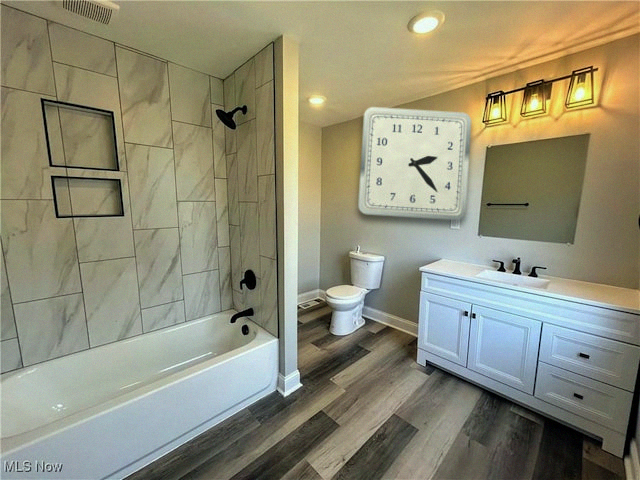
2 h 23 min
